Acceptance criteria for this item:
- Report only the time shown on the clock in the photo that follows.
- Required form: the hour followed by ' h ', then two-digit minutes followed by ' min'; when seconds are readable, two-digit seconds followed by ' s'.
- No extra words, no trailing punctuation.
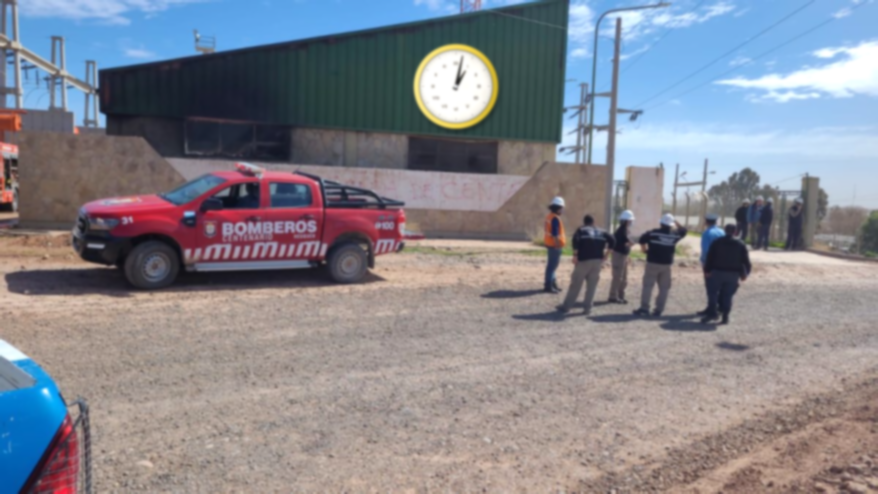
1 h 02 min
